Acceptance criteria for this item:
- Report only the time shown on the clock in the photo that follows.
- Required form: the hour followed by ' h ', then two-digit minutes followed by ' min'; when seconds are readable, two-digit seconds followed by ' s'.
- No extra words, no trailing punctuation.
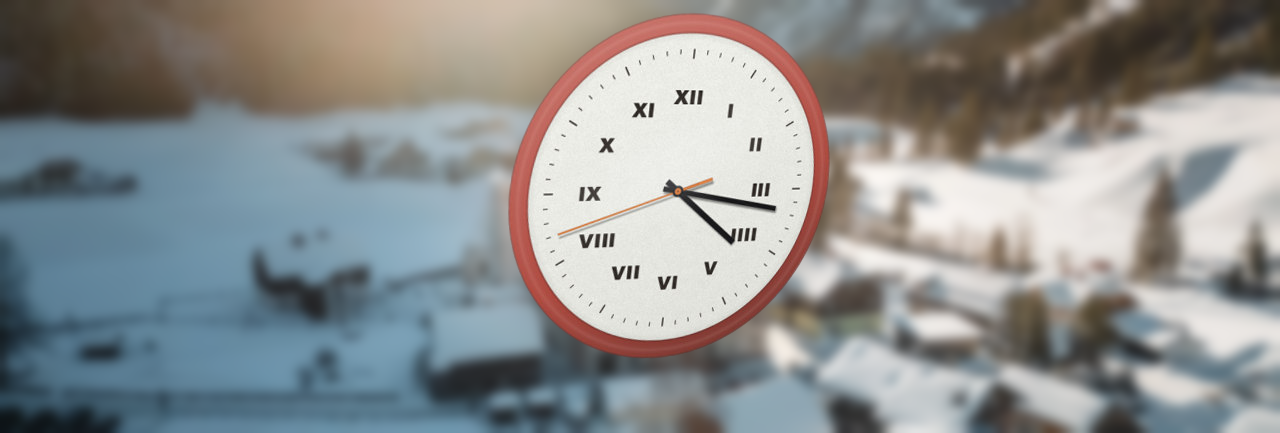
4 h 16 min 42 s
